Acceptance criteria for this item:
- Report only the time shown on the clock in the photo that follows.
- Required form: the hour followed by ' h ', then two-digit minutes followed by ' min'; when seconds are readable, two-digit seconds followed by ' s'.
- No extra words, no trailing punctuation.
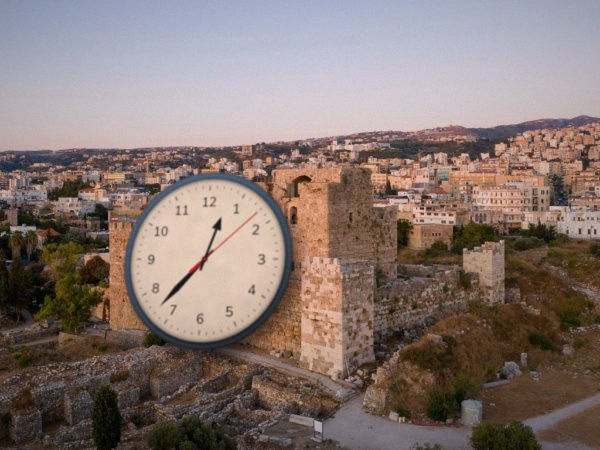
12 h 37 min 08 s
